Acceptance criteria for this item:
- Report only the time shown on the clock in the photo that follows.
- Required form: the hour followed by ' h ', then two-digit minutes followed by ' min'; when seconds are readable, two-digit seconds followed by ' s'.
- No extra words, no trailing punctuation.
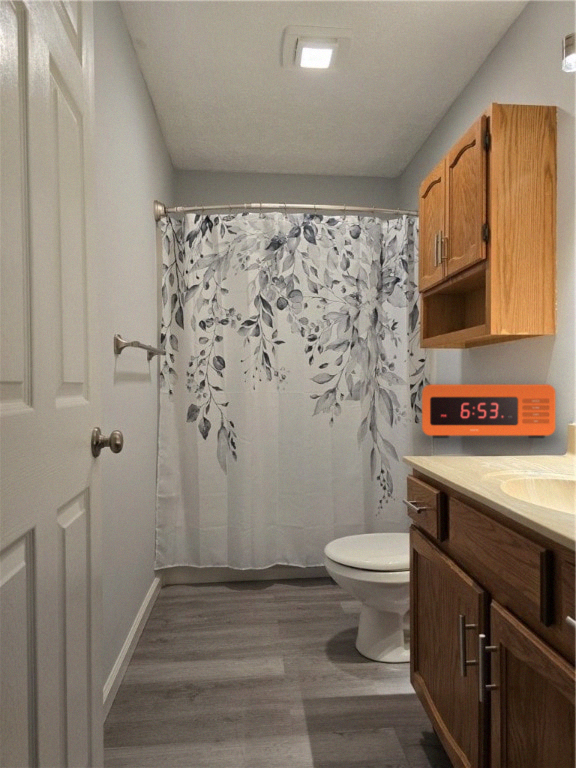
6 h 53 min
